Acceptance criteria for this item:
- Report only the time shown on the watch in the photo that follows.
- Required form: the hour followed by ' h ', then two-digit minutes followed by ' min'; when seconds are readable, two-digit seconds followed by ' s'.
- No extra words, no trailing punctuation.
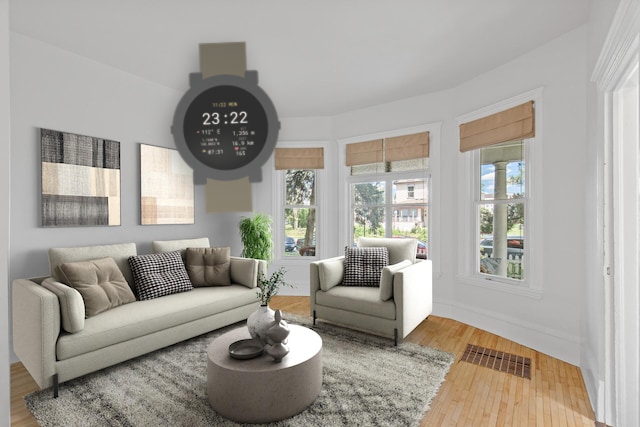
23 h 22 min
